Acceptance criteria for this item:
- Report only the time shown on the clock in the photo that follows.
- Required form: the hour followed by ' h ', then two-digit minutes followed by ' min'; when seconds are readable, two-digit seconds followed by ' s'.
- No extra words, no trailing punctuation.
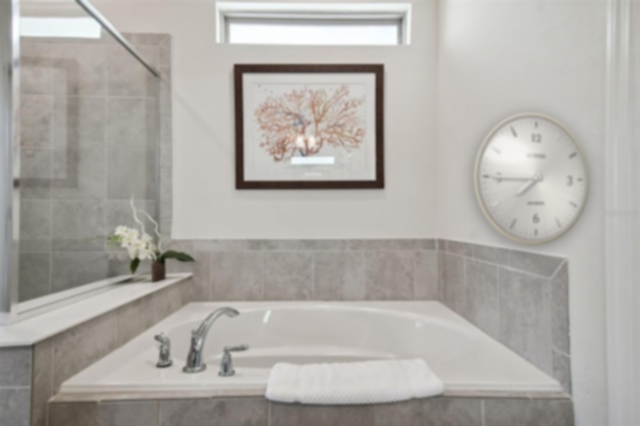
7 h 45 min
